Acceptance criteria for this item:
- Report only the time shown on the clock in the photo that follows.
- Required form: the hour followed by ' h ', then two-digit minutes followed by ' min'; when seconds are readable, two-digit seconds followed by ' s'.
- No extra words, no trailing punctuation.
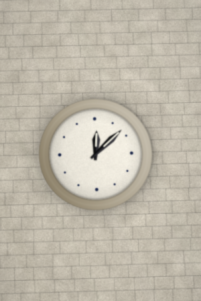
12 h 08 min
